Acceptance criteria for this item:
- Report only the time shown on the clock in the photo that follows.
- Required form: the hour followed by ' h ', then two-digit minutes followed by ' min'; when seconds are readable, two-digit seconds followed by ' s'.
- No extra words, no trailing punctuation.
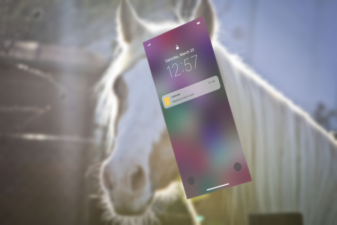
12 h 57 min
